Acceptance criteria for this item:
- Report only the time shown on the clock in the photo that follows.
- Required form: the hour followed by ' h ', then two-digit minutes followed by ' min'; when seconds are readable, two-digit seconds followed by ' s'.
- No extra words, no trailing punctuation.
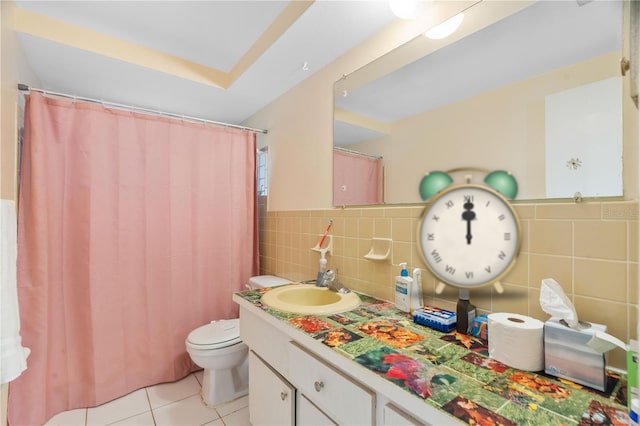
12 h 00 min
